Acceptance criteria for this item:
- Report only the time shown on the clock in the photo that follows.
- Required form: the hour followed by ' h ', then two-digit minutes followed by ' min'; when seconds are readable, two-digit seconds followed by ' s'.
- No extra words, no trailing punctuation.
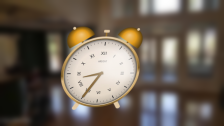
8 h 35 min
